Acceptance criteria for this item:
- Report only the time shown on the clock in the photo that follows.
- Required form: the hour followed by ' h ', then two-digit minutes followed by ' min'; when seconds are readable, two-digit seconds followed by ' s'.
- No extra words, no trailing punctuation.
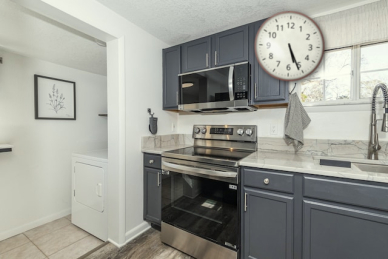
5 h 26 min
